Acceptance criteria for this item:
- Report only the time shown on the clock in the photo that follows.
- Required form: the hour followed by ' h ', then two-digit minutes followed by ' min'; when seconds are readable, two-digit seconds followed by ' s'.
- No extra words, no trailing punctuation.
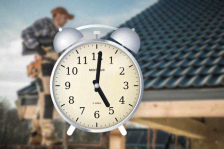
5 h 01 min
